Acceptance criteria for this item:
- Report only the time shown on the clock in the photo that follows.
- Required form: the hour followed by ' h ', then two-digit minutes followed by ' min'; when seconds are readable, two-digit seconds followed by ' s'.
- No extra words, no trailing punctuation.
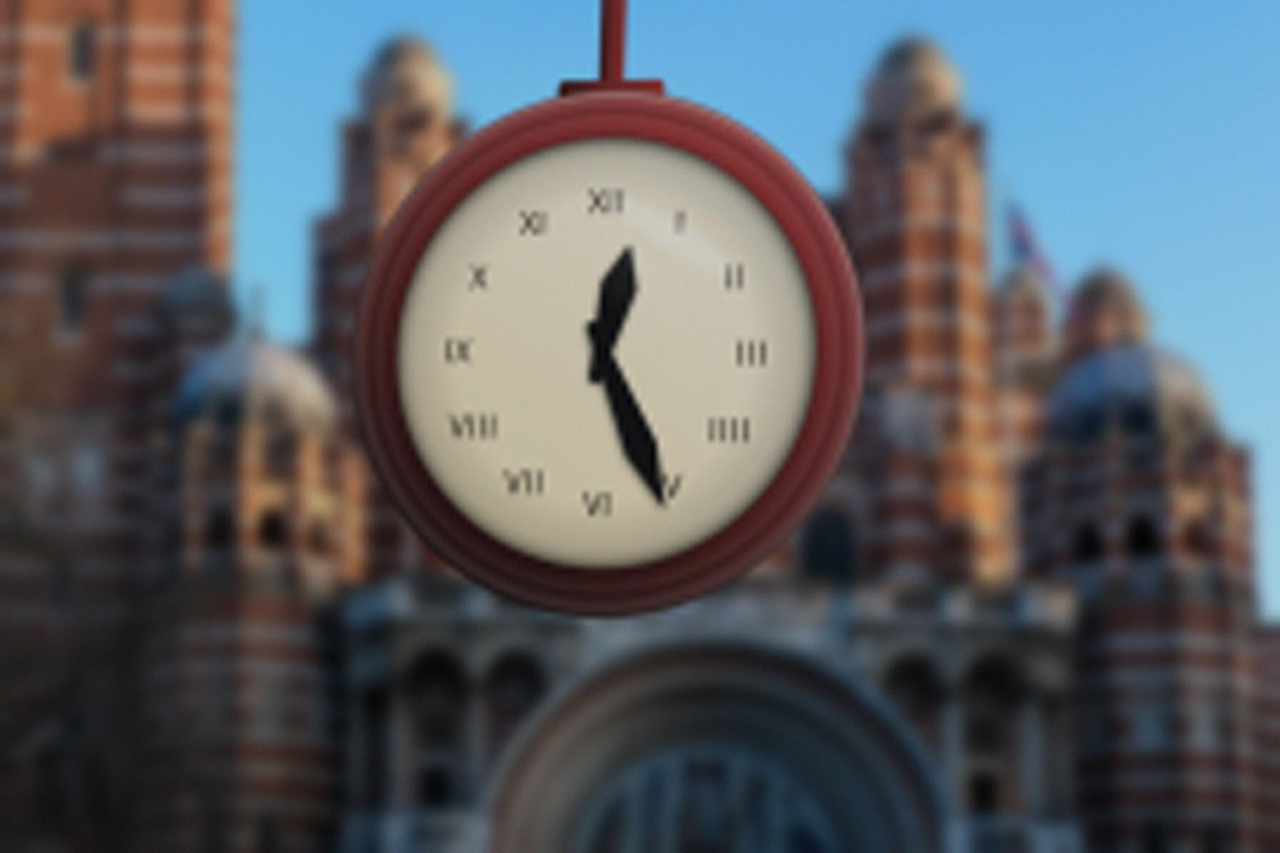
12 h 26 min
